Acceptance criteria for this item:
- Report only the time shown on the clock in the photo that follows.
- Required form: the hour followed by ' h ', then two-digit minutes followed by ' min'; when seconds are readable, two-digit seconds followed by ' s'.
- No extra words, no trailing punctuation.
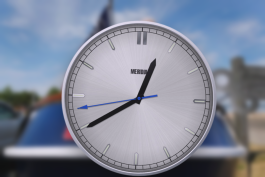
12 h 39 min 43 s
